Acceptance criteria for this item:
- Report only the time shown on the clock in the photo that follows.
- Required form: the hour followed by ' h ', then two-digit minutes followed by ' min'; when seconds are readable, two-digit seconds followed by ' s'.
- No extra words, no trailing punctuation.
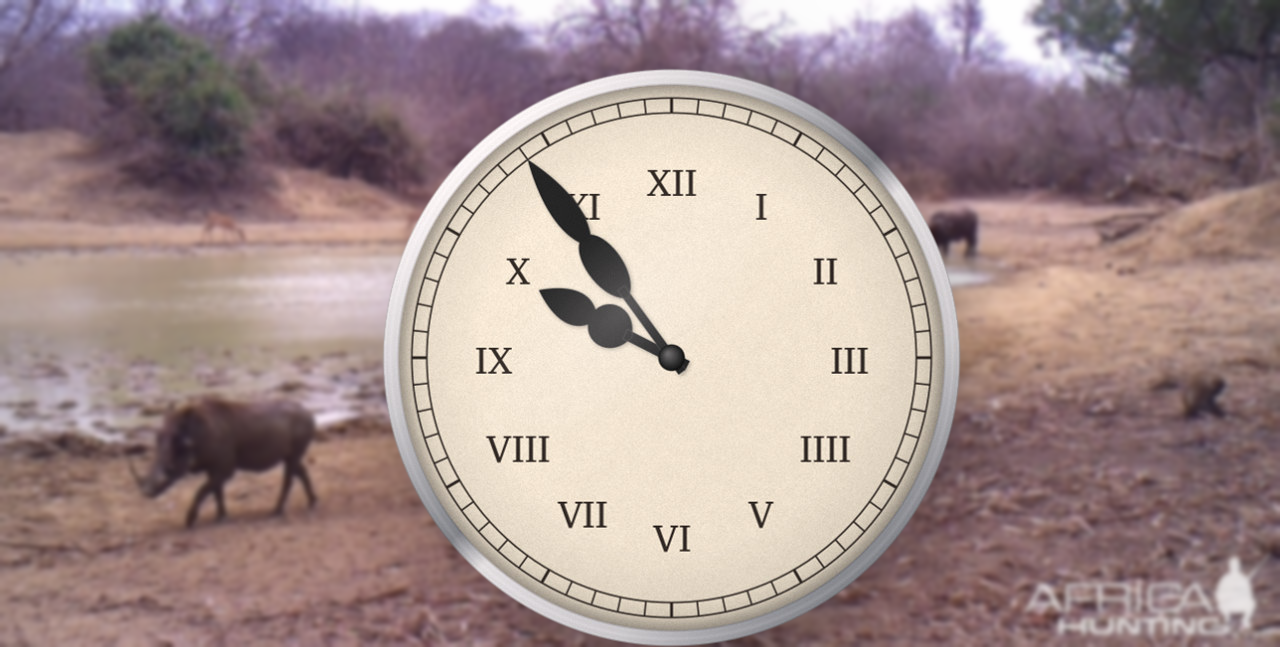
9 h 54 min
